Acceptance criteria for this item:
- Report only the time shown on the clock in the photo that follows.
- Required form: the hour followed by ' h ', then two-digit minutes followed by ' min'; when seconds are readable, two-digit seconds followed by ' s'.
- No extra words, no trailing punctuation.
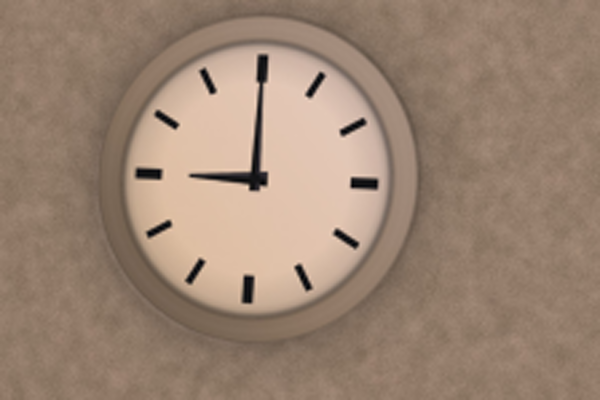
9 h 00 min
